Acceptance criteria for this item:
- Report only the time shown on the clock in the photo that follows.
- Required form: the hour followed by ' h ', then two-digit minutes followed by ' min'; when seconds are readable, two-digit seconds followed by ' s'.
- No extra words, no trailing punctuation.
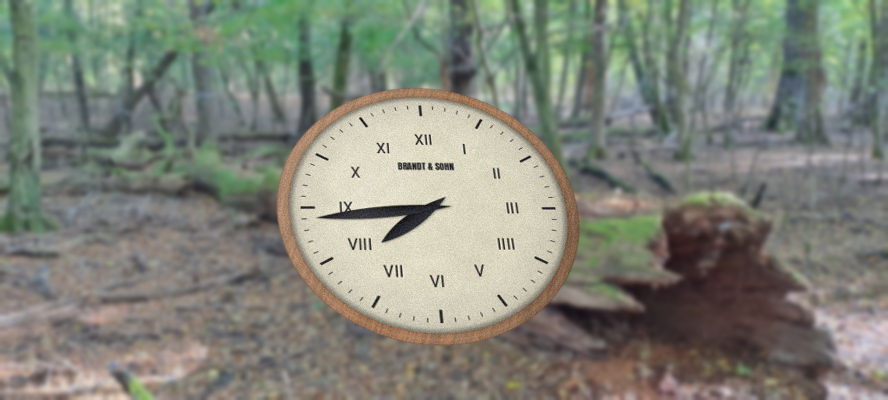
7 h 44 min
